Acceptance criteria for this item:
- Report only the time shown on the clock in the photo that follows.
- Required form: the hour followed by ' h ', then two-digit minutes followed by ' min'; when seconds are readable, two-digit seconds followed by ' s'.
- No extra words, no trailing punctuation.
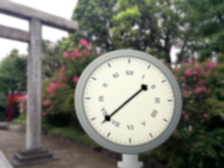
1 h 38 min
